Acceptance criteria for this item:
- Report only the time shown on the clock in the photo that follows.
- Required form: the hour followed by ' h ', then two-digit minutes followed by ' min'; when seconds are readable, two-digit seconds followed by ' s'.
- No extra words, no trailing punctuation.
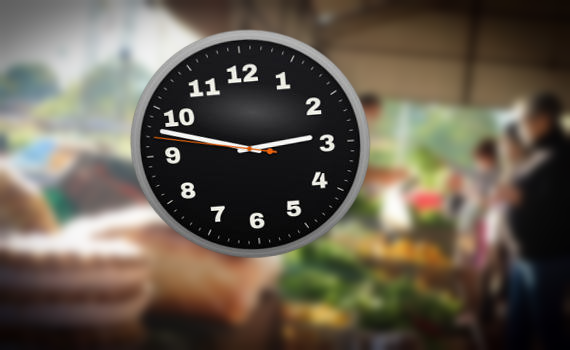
2 h 47 min 47 s
